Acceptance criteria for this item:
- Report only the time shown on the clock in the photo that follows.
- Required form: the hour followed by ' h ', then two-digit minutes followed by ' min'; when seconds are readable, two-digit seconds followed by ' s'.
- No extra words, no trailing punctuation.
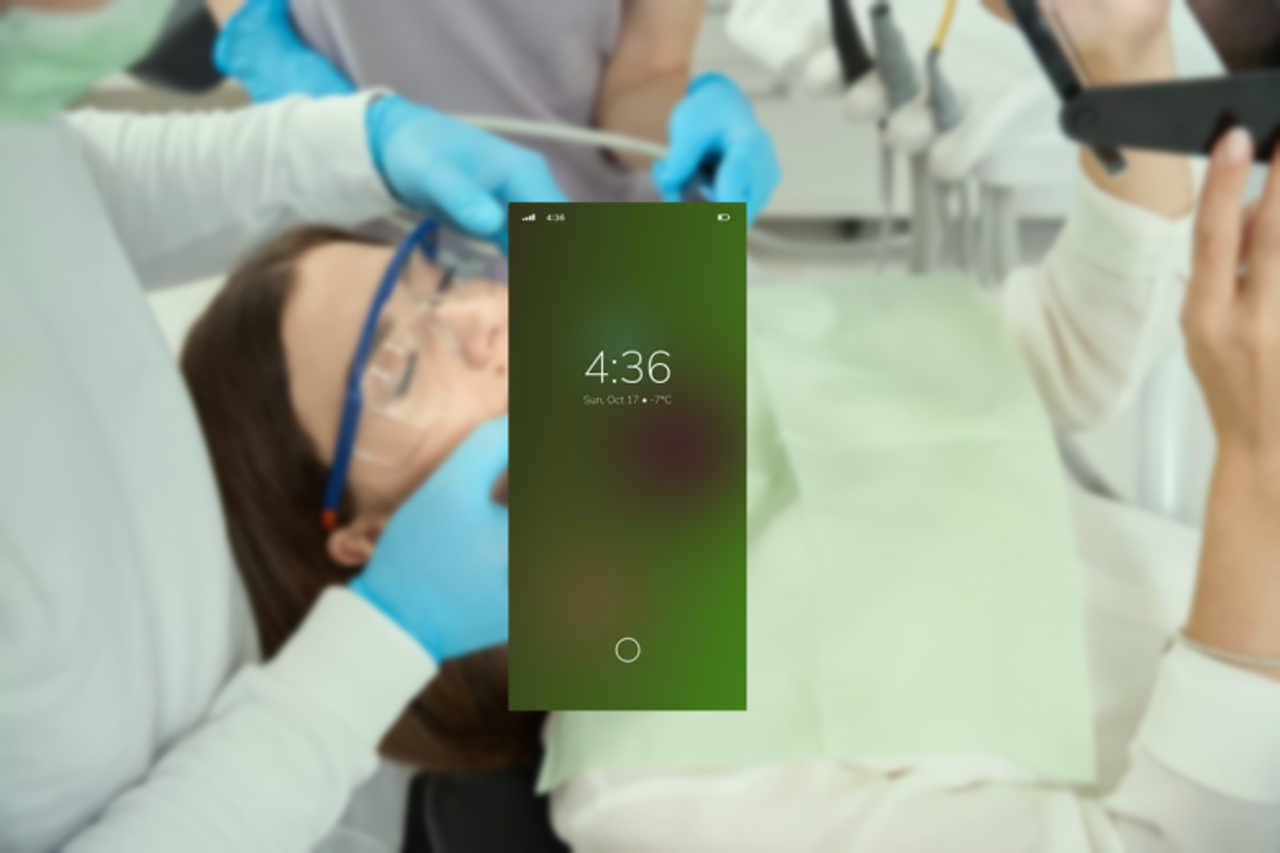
4 h 36 min
